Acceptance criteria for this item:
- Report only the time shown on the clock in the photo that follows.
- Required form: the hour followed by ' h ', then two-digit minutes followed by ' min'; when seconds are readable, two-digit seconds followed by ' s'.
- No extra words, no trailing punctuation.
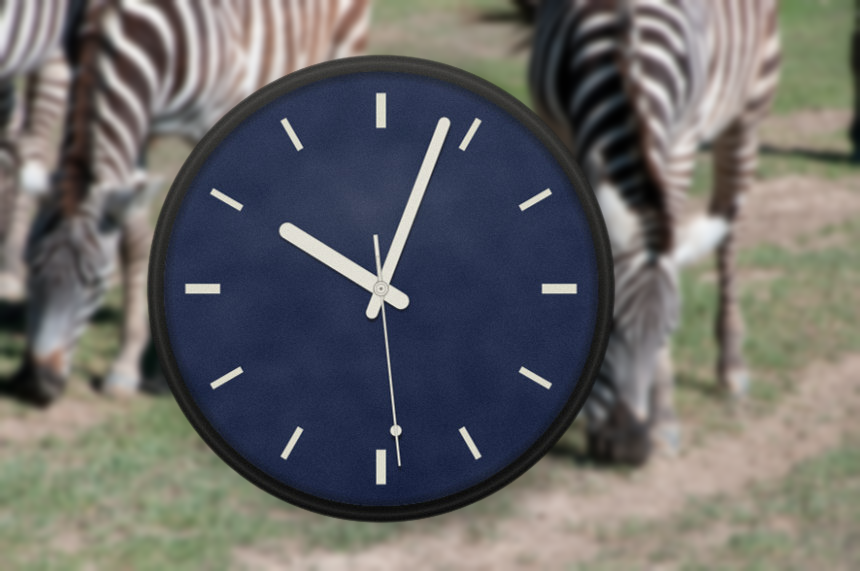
10 h 03 min 29 s
